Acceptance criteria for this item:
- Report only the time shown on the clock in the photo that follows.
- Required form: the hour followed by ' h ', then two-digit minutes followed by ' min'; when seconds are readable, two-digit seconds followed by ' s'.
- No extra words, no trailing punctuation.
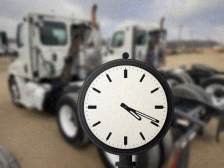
4 h 19 min
